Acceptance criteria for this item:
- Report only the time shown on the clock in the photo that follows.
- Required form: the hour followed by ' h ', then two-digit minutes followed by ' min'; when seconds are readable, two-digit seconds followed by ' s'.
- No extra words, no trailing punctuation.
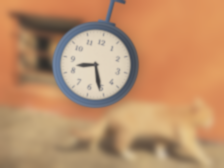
8 h 26 min
